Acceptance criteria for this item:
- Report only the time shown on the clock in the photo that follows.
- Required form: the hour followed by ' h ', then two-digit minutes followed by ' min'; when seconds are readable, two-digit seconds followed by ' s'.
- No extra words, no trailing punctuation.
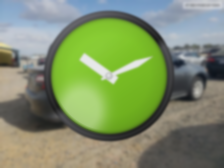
10 h 11 min
